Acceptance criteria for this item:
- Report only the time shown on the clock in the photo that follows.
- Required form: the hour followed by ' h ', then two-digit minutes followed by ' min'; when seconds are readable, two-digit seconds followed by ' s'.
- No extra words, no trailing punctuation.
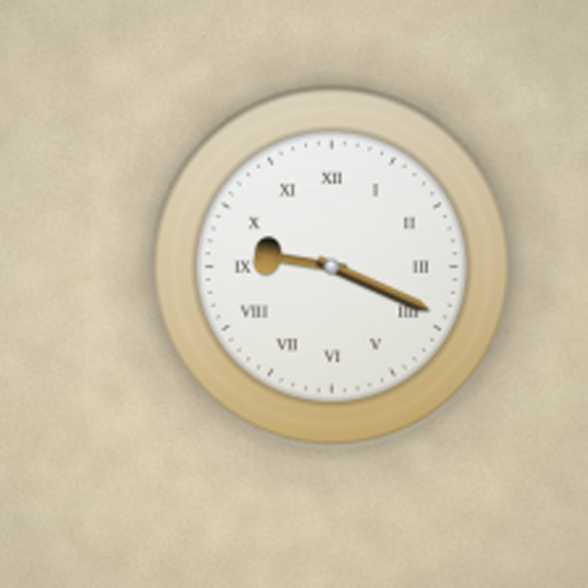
9 h 19 min
